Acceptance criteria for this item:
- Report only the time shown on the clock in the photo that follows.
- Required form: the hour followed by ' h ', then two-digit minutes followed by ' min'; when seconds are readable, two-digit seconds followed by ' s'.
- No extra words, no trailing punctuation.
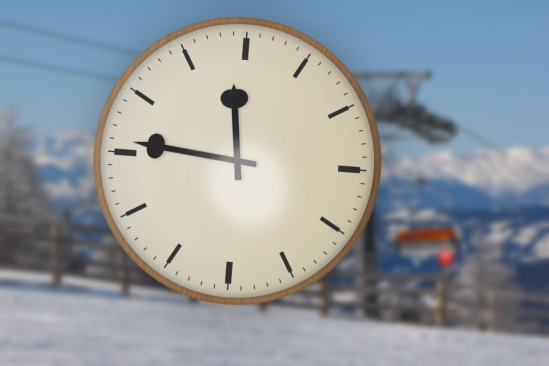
11 h 46 min
